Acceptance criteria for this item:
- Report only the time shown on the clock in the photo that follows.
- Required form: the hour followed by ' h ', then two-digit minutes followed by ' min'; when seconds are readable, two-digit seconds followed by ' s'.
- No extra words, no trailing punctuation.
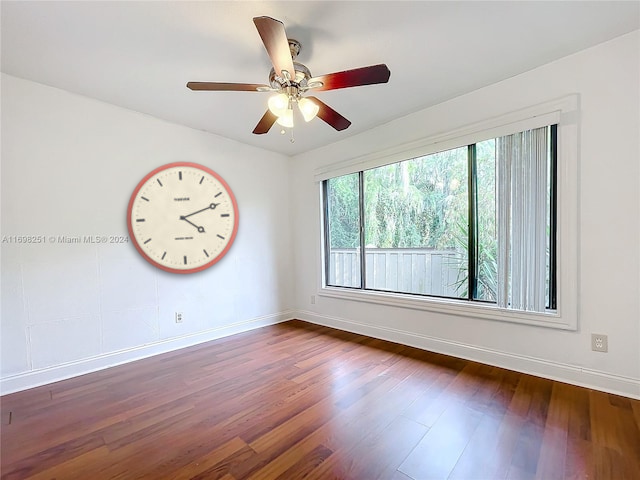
4 h 12 min
